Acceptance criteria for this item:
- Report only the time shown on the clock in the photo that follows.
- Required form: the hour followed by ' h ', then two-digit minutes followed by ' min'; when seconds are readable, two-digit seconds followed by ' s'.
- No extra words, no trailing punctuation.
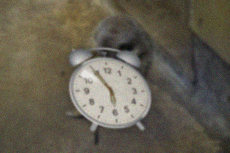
5 h 55 min
